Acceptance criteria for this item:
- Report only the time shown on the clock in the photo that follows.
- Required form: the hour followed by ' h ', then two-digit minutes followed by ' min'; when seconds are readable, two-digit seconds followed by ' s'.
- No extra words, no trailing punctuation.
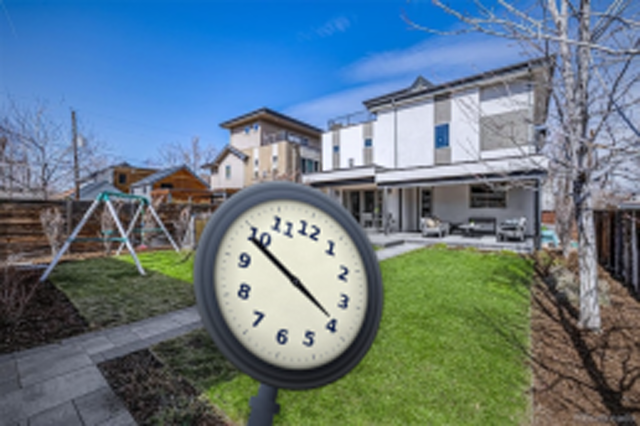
3 h 49 min
